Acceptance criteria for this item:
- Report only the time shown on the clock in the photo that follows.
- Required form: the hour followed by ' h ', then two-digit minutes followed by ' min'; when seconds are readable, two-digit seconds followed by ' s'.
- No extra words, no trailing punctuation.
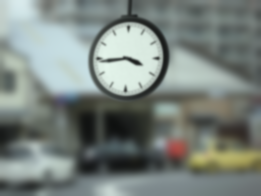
3 h 44 min
